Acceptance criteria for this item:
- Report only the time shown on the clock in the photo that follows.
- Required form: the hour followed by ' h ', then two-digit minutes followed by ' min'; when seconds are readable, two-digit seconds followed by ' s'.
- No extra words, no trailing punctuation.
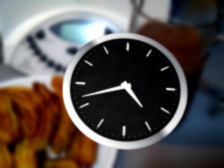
4 h 42 min
